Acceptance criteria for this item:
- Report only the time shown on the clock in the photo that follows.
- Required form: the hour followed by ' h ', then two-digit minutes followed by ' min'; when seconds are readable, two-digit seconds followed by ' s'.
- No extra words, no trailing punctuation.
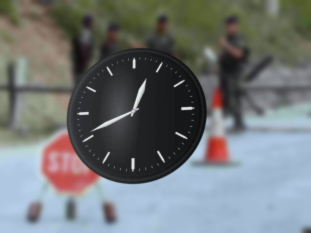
12 h 41 min
